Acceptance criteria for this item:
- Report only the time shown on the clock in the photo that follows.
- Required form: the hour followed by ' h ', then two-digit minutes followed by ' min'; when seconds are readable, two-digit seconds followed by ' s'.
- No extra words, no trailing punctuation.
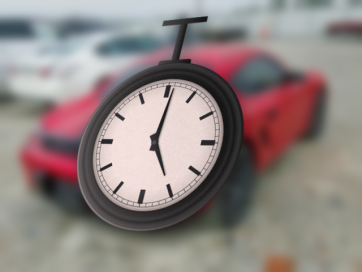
5 h 01 min
